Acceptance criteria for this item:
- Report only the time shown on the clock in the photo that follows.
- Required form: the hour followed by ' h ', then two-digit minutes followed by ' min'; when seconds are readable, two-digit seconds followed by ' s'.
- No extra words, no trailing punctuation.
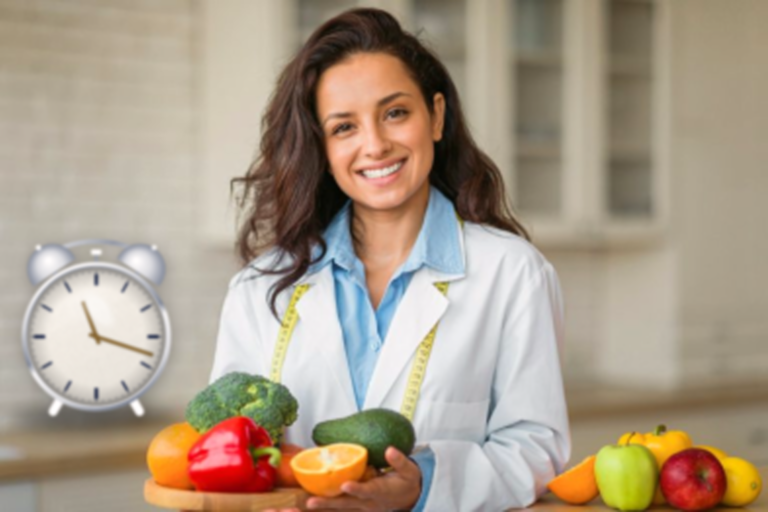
11 h 18 min
